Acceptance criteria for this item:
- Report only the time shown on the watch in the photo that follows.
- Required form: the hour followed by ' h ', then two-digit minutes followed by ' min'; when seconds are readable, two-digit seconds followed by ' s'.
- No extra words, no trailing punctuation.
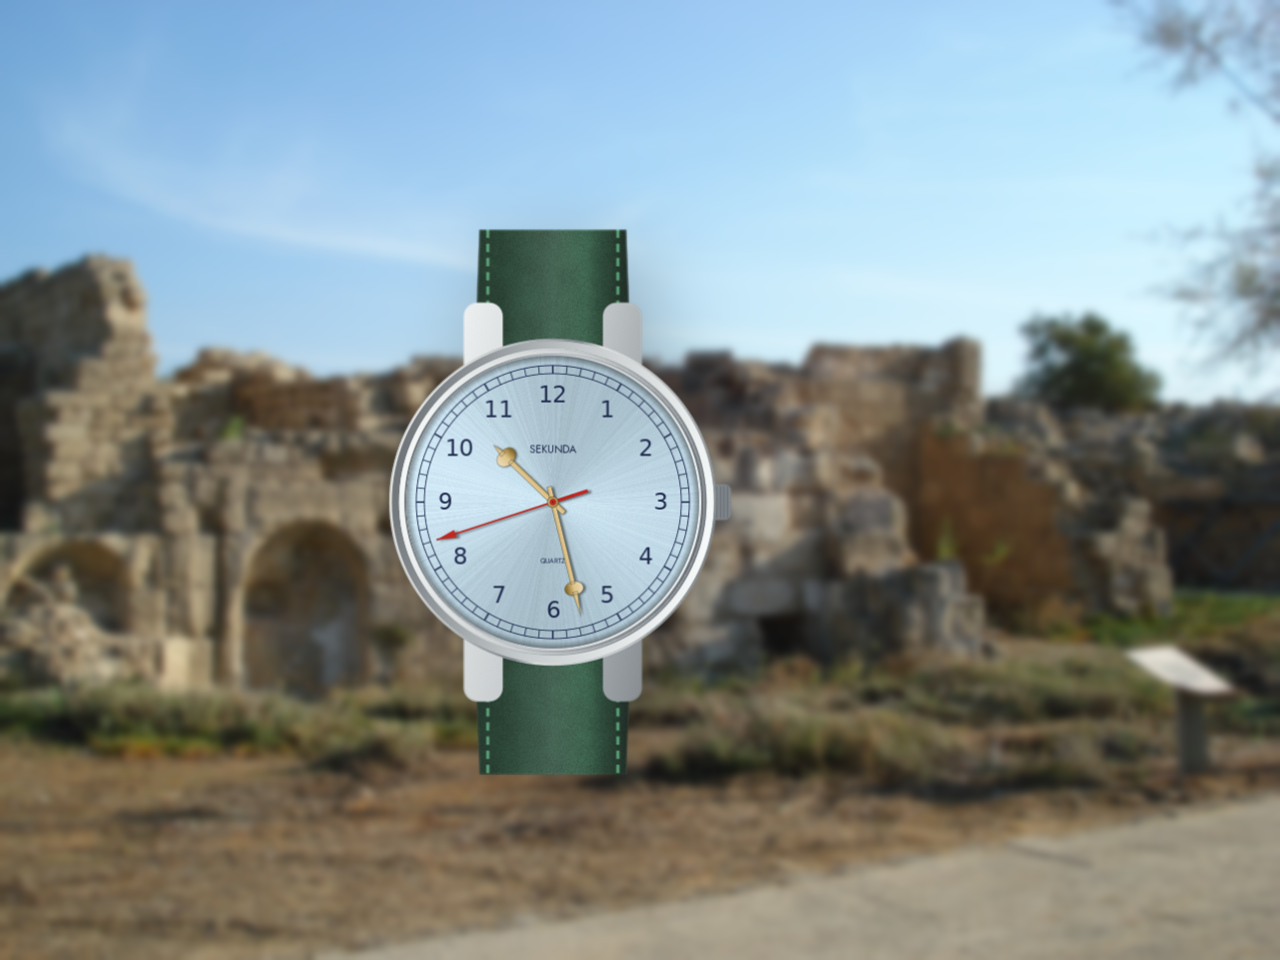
10 h 27 min 42 s
